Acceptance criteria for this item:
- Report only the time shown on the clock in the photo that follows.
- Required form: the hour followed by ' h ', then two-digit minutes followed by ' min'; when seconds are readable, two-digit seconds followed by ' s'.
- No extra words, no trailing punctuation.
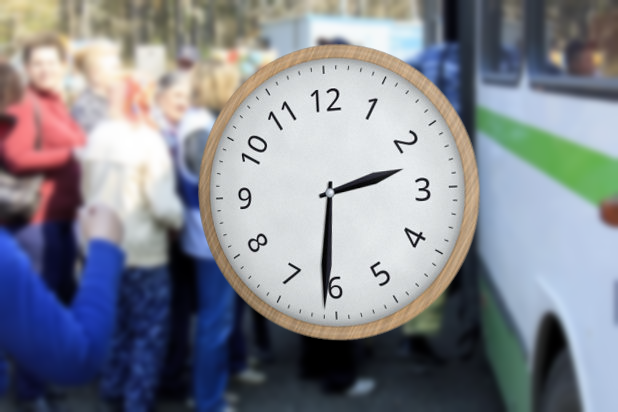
2 h 31 min
